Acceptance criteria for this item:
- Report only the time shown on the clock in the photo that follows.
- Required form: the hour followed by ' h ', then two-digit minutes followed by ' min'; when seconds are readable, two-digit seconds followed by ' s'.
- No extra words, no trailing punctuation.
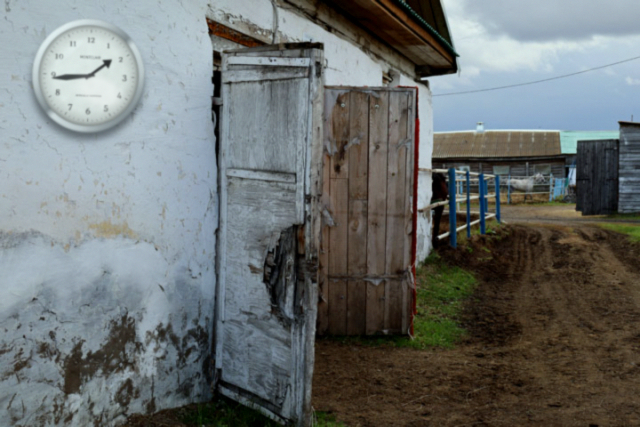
1 h 44 min
